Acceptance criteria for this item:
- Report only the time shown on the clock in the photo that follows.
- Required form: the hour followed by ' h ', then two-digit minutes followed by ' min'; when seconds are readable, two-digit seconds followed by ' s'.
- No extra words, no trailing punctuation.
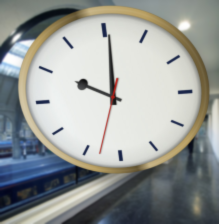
10 h 00 min 33 s
